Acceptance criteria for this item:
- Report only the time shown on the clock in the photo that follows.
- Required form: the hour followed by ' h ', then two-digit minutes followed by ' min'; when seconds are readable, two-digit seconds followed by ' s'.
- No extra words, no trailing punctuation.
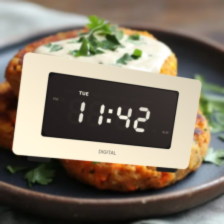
11 h 42 min
